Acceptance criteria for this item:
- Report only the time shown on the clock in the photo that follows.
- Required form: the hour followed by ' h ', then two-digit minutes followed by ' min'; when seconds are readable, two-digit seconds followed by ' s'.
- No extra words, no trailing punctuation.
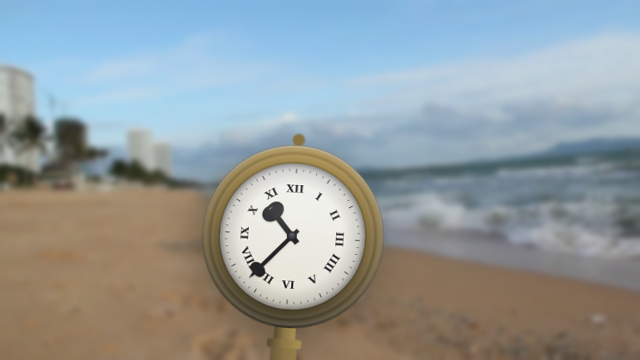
10 h 37 min
